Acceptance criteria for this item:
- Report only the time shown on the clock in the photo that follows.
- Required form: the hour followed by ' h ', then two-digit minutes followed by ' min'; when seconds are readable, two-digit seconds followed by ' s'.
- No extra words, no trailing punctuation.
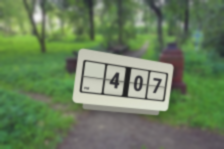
4 h 07 min
